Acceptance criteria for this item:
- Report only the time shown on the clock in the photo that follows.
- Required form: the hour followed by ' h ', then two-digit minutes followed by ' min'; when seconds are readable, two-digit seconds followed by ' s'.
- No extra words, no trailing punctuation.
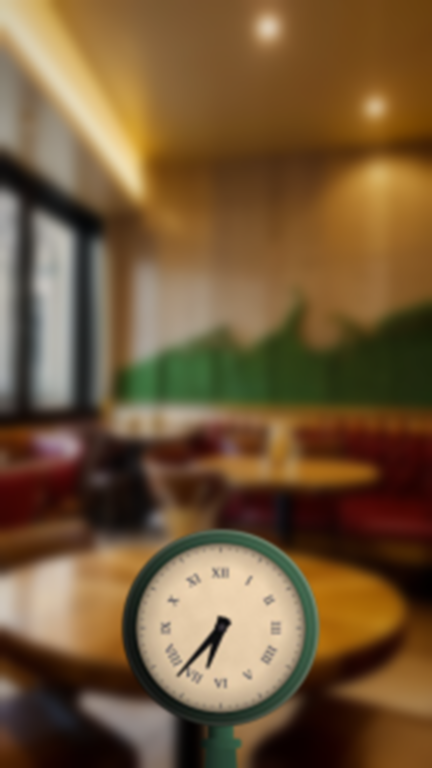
6 h 37 min
